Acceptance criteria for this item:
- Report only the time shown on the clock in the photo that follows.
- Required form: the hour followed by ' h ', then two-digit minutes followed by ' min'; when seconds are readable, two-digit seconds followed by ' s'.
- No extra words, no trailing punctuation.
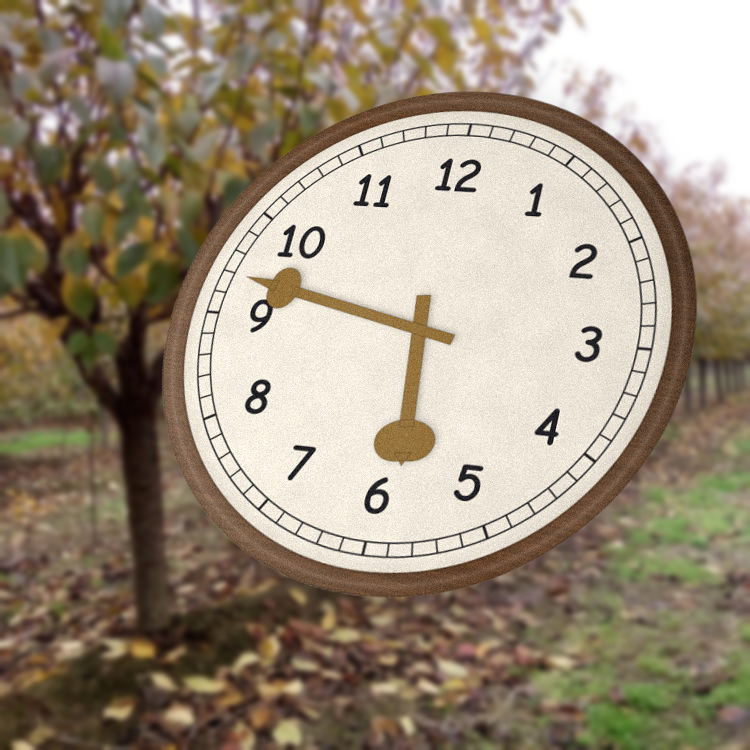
5 h 47 min
